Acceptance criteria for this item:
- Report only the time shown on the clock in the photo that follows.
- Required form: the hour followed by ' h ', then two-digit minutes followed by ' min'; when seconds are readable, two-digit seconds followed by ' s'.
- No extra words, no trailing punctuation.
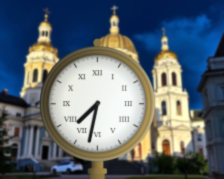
7 h 32 min
